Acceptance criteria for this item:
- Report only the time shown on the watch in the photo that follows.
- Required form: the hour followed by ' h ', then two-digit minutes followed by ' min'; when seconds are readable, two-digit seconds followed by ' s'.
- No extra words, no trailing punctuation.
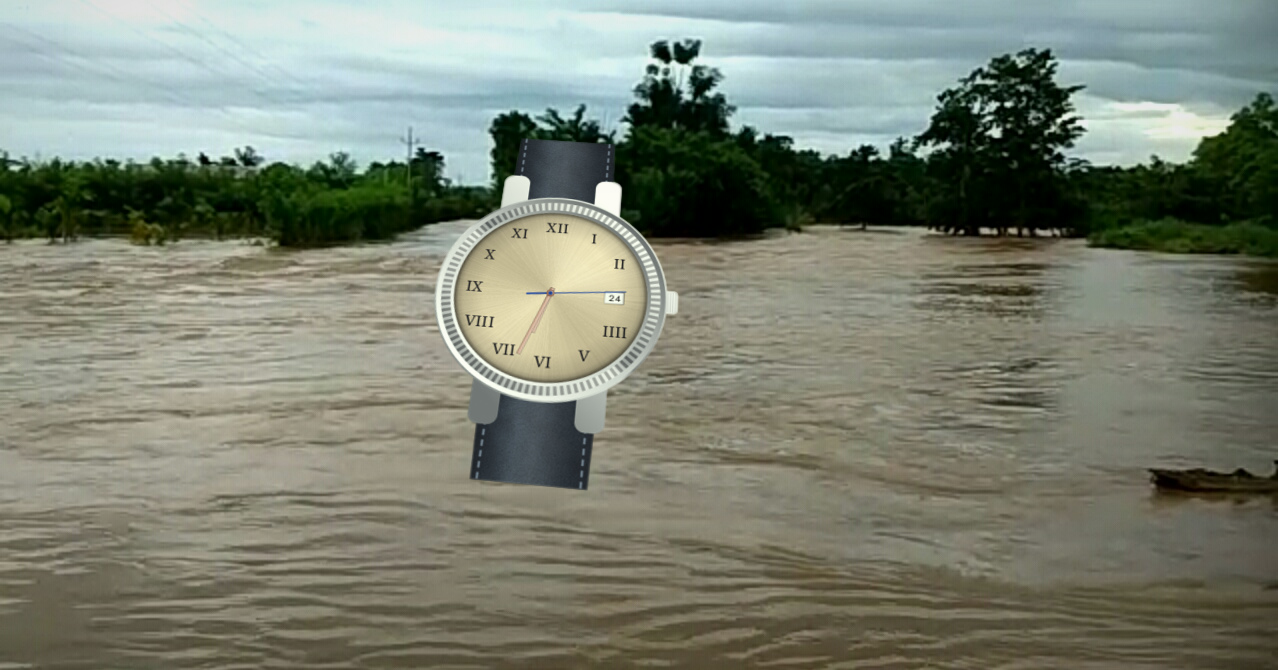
6 h 33 min 14 s
